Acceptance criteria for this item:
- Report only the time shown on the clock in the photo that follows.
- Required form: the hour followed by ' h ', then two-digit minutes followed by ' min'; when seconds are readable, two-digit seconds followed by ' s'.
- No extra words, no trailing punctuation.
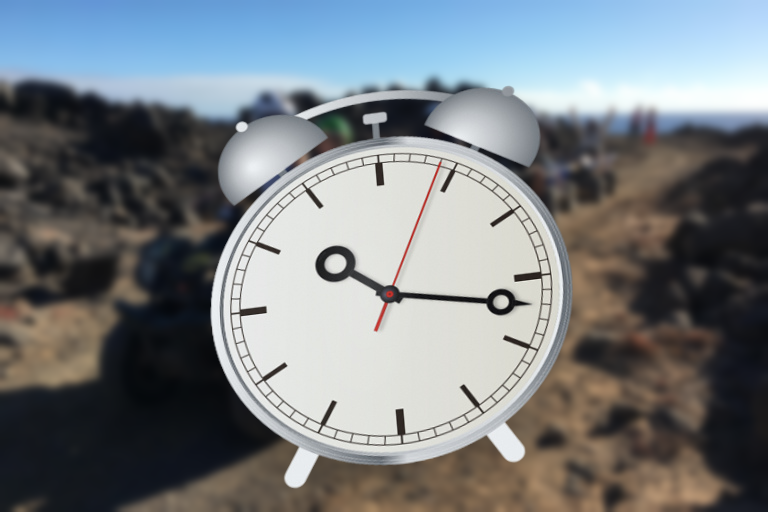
10 h 17 min 04 s
